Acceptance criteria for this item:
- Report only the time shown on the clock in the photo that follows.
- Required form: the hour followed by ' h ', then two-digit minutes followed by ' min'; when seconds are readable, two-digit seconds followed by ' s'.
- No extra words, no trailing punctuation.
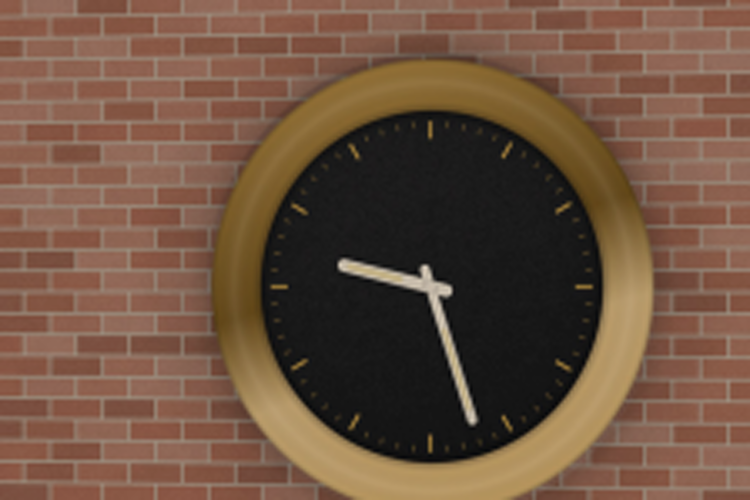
9 h 27 min
